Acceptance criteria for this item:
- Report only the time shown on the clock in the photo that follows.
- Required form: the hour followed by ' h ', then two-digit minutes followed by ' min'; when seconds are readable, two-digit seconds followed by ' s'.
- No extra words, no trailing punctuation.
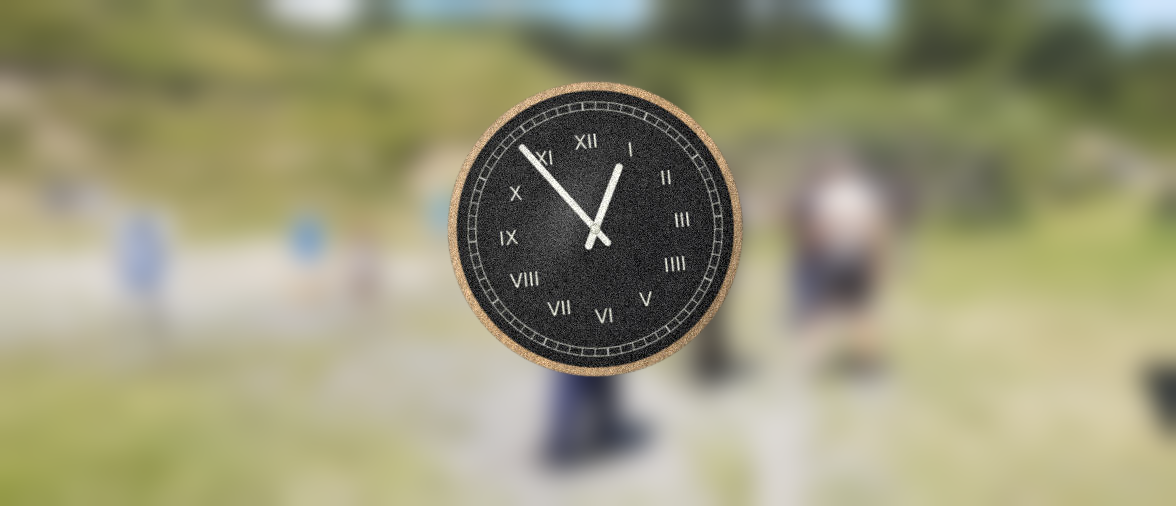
12 h 54 min
